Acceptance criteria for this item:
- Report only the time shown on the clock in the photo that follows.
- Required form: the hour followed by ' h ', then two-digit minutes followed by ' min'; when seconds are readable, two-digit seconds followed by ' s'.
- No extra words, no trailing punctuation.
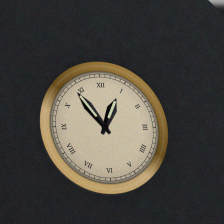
12 h 54 min
